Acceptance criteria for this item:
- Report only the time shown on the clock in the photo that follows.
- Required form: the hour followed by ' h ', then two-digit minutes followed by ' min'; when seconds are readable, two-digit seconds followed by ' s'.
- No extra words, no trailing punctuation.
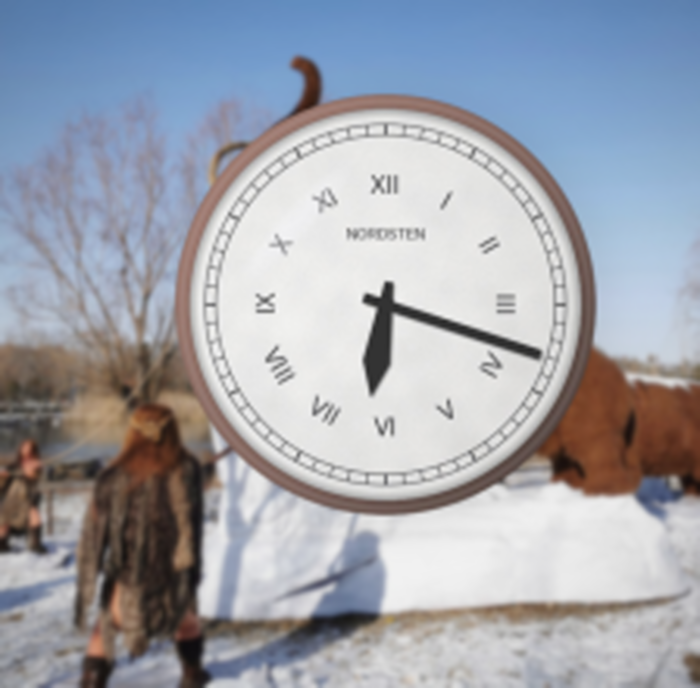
6 h 18 min
